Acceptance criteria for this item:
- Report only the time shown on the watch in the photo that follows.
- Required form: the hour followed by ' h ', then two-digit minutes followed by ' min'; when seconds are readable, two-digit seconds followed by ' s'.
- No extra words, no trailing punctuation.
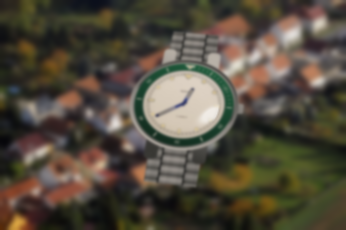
12 h 39 min
